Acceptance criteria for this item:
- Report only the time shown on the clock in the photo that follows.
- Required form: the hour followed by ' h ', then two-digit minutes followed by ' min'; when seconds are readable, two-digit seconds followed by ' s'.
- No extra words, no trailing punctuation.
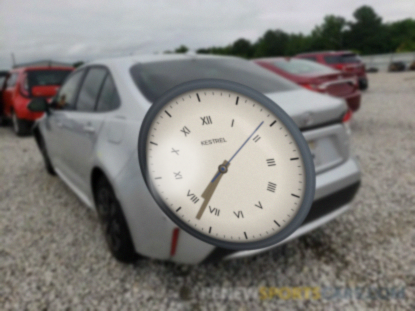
7 h 37 min 09 s
